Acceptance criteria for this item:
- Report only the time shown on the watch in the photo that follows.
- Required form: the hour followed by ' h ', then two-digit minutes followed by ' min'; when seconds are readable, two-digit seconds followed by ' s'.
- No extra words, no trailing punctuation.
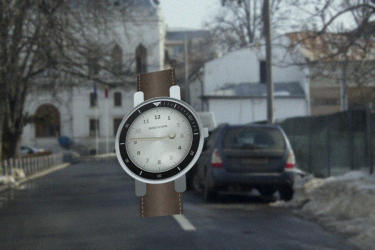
2 h 46 min
